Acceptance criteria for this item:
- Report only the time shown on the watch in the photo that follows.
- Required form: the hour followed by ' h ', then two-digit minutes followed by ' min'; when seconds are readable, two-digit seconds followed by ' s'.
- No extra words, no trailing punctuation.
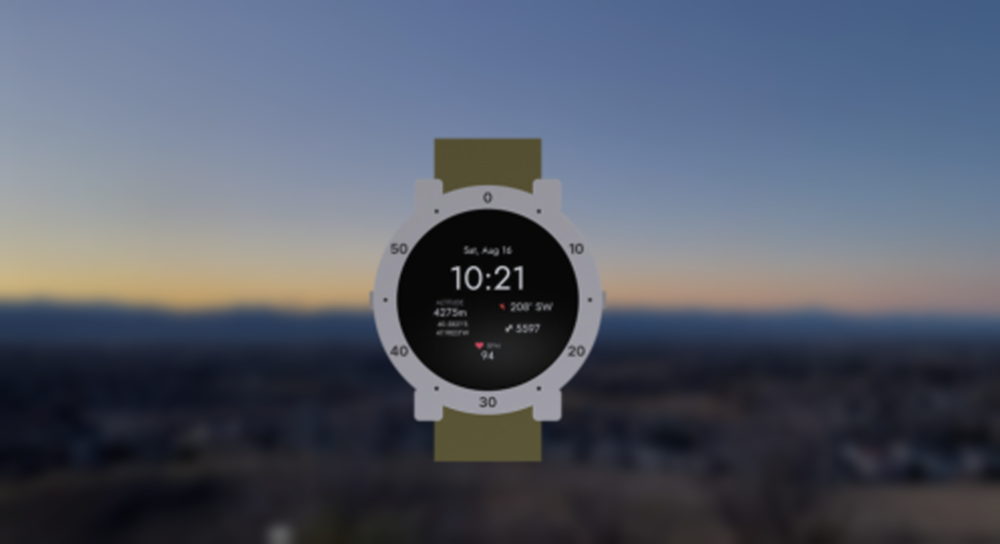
10 h 21 min
